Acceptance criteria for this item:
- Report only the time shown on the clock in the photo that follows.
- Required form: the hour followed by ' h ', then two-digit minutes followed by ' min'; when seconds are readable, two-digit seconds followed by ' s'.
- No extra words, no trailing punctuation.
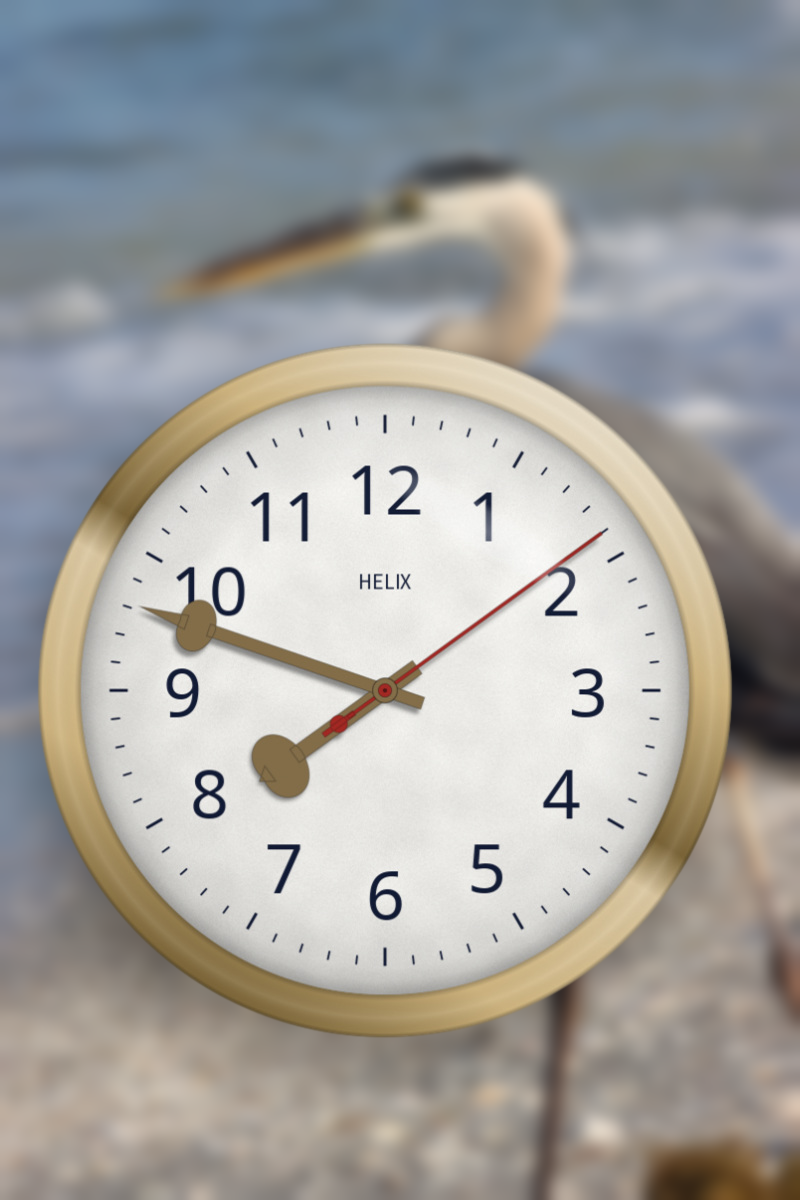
7 h 48 min 09 s
